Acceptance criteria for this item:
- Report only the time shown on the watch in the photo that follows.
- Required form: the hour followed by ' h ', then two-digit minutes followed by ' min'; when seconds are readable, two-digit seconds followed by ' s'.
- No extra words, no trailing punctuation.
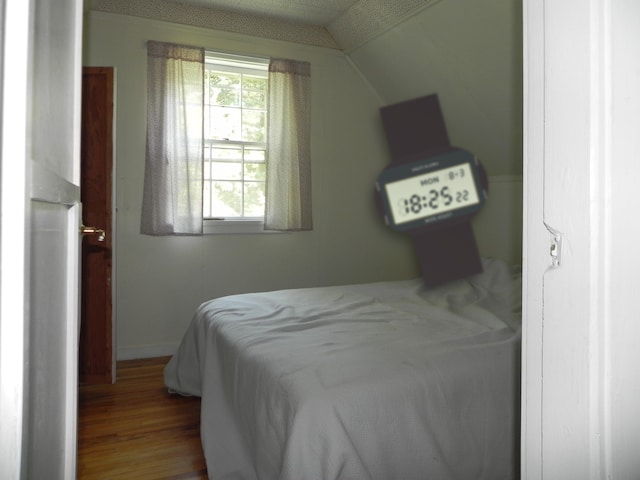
18 h 25 min
